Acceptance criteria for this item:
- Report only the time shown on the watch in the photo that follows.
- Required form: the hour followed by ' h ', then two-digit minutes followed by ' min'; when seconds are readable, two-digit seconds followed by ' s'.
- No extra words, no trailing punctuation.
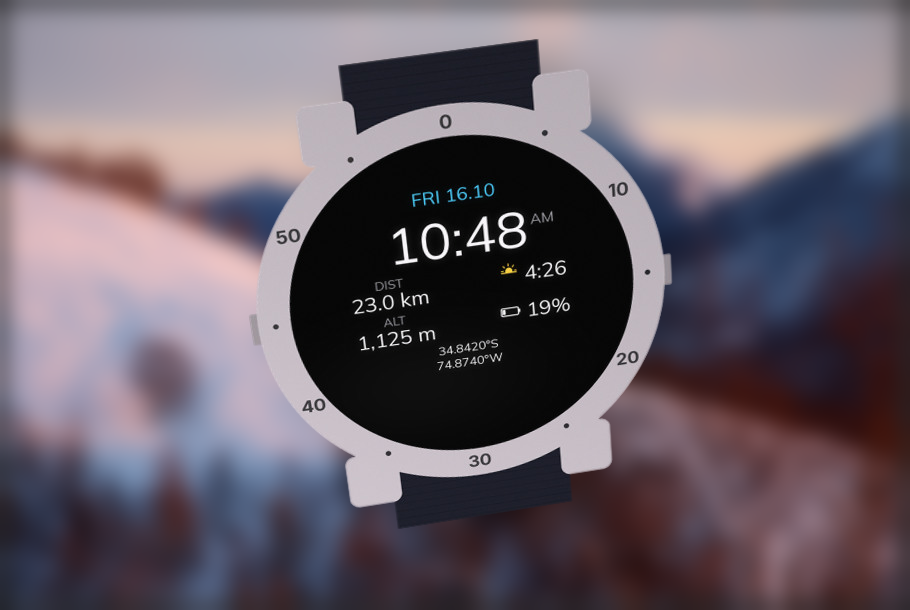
10 h 48 min
